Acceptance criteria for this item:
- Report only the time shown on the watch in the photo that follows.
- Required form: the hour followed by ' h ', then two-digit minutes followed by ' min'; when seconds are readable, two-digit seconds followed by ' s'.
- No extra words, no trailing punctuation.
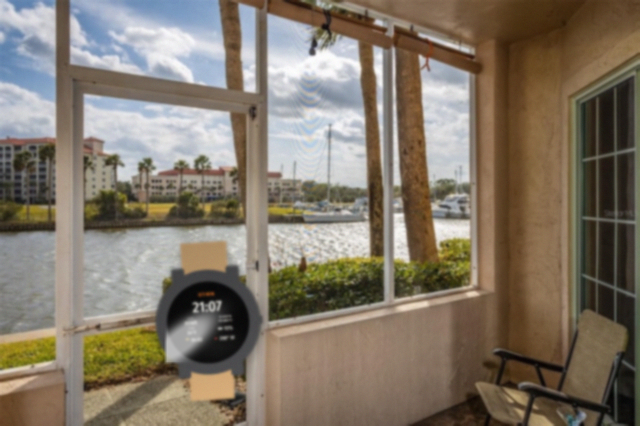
21 h 07 min
